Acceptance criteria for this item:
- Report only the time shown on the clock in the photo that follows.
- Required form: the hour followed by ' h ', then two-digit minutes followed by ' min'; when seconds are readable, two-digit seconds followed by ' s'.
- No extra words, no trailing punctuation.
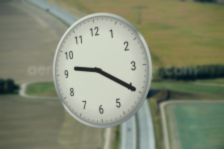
9 h 20 min
